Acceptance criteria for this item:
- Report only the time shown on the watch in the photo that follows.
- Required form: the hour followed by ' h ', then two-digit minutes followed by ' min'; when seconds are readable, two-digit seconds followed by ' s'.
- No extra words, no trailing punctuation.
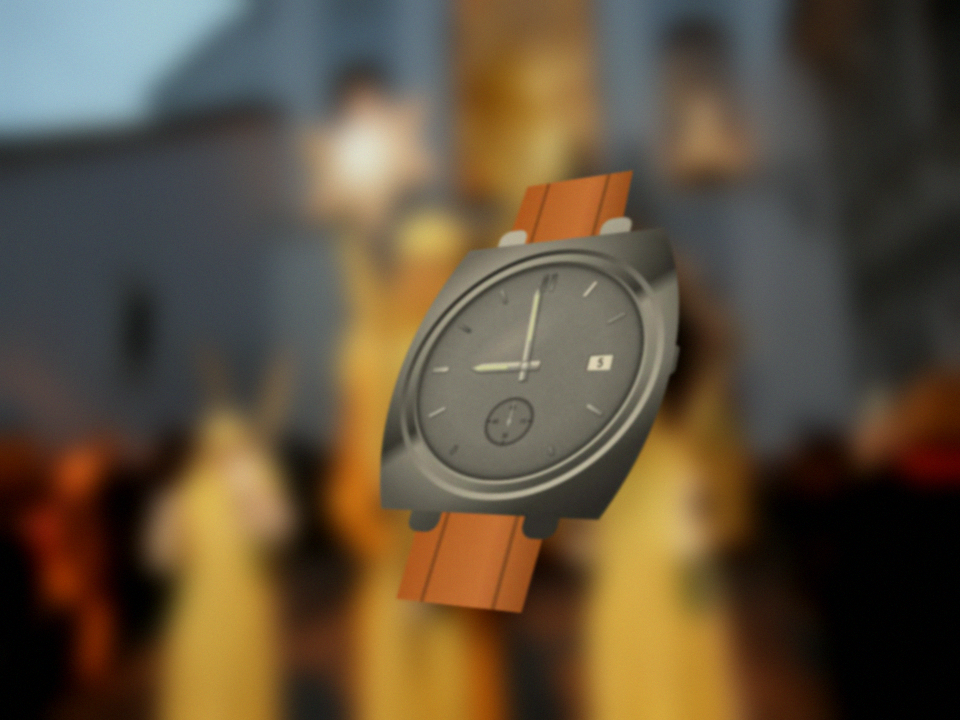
8 h 59 min
